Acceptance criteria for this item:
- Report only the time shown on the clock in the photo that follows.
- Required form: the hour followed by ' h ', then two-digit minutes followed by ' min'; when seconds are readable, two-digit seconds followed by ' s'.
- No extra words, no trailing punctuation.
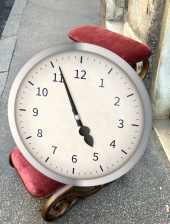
4 h 56 min
